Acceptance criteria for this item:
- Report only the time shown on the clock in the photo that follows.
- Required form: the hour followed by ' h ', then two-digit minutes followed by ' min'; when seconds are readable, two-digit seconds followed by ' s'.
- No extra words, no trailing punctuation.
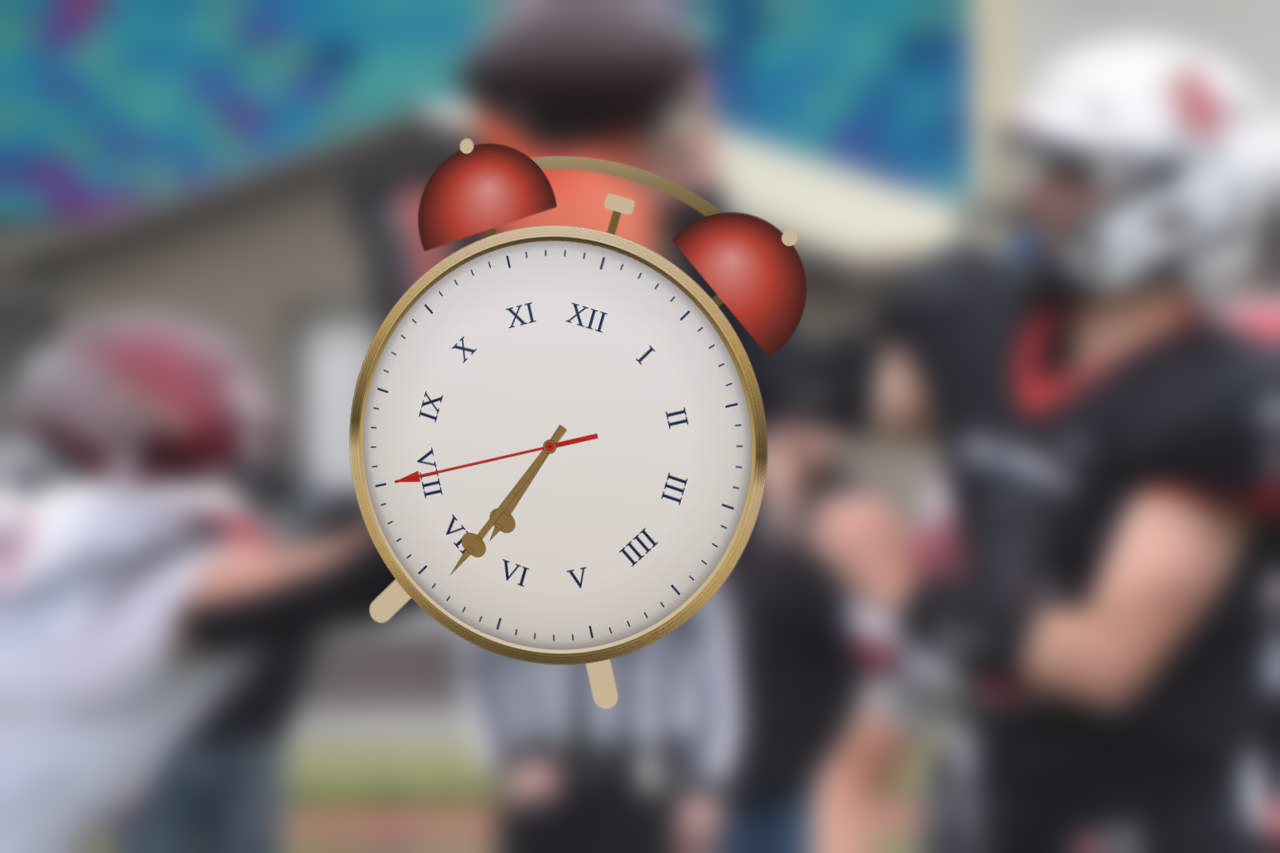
6 h 33 min 40 s
